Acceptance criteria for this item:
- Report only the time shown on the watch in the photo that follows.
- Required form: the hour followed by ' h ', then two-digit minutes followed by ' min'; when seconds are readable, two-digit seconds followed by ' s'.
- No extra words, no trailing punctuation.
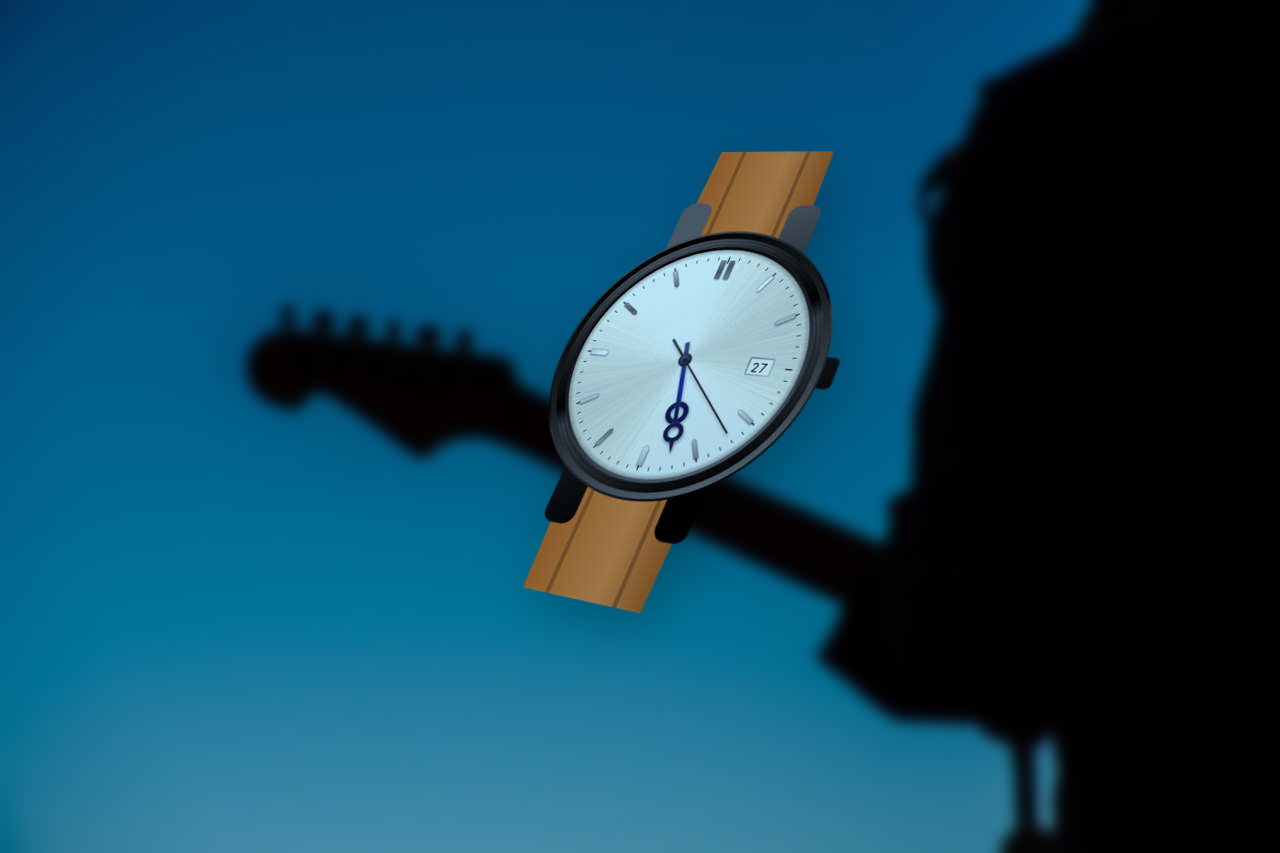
5 h 27 min 22 s
